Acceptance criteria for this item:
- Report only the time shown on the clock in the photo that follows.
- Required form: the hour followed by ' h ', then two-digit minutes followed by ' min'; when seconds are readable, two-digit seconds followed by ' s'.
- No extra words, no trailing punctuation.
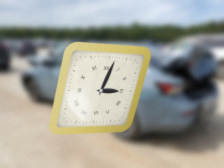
3 h 02 min
